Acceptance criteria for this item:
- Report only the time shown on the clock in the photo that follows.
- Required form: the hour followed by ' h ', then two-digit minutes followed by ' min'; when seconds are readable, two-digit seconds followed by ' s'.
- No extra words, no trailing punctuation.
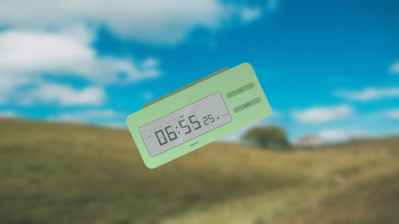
6 h 55 min 25 s
